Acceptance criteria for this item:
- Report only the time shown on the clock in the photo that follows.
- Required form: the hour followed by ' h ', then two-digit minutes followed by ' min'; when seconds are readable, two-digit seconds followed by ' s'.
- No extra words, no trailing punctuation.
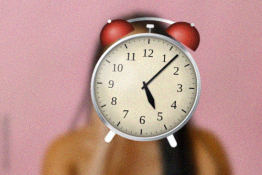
5 h 07 min
